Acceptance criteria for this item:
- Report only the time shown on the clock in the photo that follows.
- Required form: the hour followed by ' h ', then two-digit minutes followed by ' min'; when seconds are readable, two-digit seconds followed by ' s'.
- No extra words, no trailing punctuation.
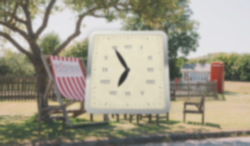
6 h 55 min
